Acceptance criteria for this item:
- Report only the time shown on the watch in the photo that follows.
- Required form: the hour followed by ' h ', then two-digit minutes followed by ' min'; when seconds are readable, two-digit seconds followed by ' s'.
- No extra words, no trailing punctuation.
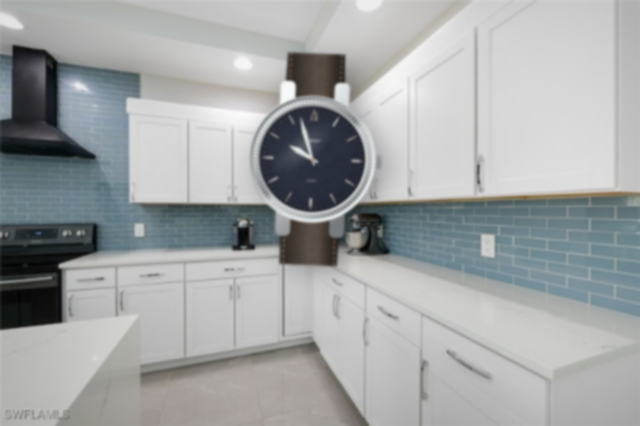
9 h 57 min
